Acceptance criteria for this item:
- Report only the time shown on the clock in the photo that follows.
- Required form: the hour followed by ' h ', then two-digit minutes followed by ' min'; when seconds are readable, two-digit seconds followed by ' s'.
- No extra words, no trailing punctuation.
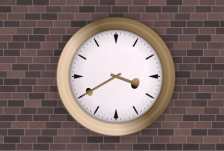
3 h 40 min
